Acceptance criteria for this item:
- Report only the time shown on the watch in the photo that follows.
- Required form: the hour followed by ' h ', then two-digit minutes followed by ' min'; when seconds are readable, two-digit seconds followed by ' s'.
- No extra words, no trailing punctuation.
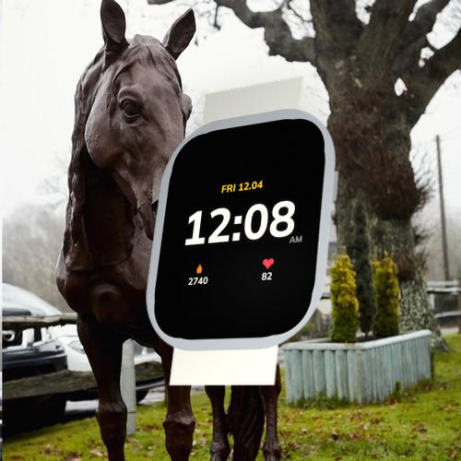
12 h 08 min
